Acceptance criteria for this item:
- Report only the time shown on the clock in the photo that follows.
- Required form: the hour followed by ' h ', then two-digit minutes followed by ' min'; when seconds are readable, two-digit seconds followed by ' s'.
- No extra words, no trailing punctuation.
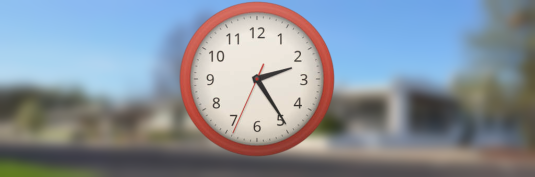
2 h 24 min 34 s
